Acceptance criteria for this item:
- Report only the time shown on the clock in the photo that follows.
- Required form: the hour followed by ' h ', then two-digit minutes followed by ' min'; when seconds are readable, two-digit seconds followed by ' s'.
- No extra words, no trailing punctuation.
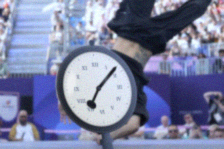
7 h 08 min
